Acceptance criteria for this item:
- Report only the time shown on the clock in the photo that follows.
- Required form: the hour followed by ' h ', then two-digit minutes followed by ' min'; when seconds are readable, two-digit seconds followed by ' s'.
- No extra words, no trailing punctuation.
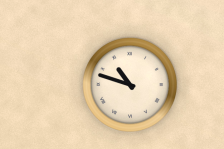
10 h 48 min
